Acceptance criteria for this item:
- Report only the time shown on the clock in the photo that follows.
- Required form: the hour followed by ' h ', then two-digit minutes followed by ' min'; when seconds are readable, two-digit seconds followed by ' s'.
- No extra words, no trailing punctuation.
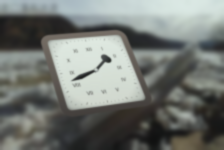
1 h 42 min
